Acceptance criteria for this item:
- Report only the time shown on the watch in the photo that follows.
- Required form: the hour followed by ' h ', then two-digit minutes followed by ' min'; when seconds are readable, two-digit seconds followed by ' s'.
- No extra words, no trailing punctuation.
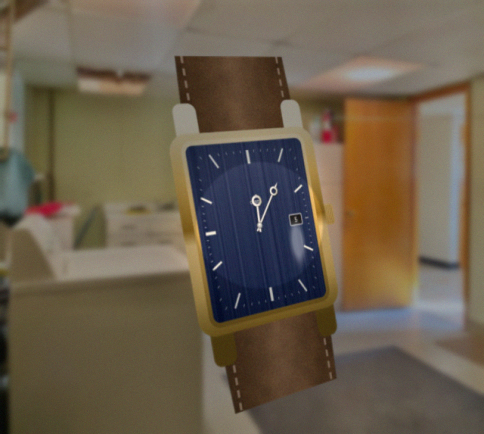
12 h 06 min
